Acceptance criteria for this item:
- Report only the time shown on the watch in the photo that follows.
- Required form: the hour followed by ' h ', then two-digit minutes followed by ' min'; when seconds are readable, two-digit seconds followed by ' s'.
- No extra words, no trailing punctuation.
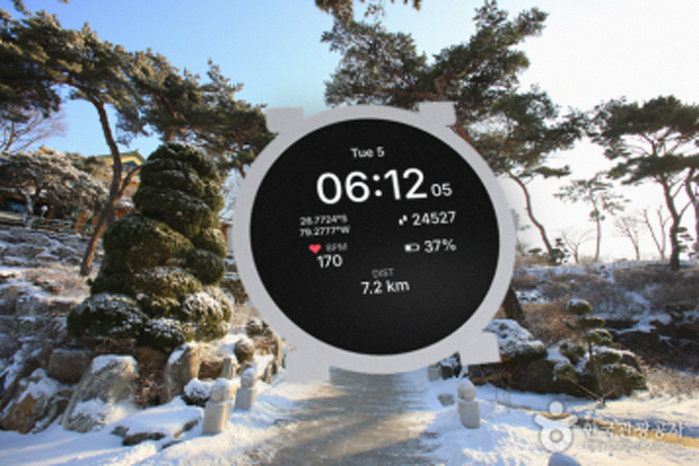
6 h 12 min 05 s
